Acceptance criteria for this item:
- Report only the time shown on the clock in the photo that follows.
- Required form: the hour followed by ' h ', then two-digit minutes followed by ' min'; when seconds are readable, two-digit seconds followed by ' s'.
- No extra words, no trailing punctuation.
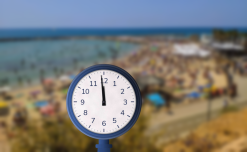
11 h 59 min
